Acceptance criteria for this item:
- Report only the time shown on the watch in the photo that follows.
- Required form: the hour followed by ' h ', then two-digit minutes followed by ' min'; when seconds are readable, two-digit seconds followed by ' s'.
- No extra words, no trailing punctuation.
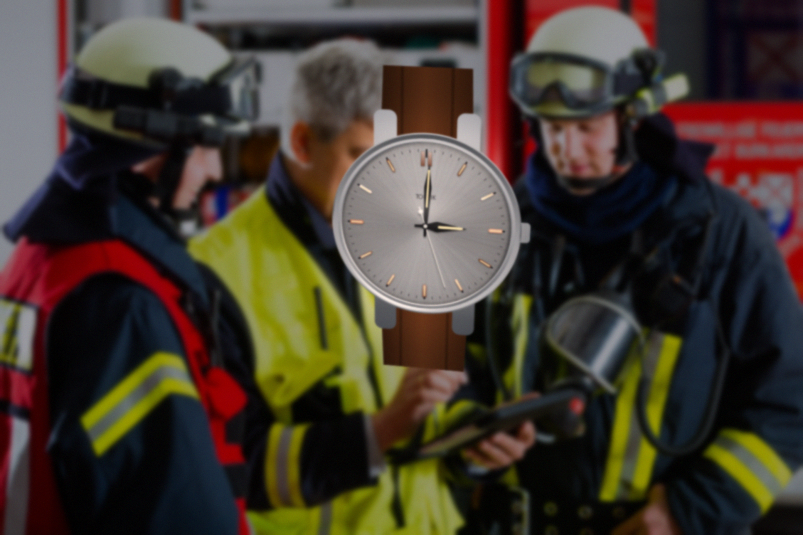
3 h 00 min 27 s
